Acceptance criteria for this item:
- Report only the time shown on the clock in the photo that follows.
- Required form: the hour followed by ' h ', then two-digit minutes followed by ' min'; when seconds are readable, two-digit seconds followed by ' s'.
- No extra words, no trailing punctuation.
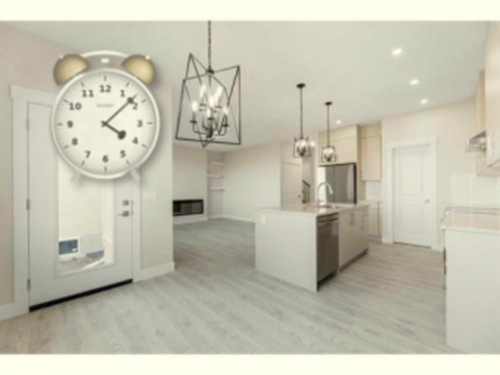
4 h 08 min
